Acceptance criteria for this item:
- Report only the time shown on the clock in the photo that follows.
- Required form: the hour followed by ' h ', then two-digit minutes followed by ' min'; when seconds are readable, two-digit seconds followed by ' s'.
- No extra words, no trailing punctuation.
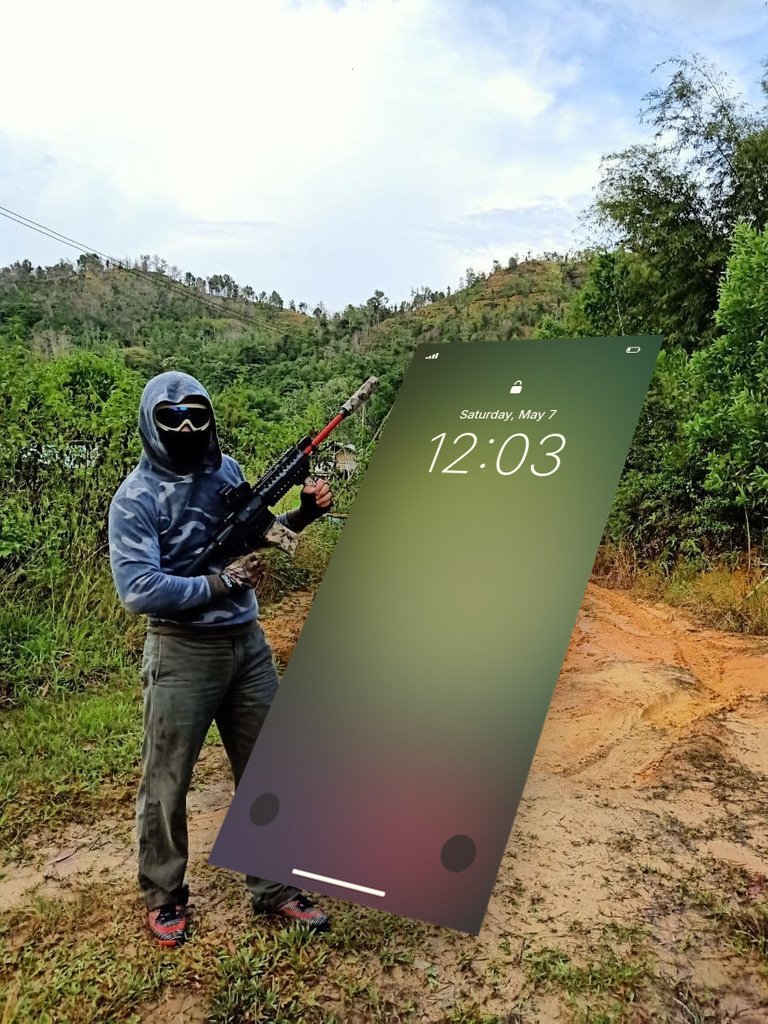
12 h 03 min
